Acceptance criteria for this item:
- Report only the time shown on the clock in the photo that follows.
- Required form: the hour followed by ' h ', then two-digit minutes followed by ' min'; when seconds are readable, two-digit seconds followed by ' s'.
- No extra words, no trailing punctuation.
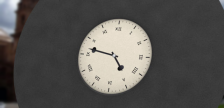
4 h 47 min
